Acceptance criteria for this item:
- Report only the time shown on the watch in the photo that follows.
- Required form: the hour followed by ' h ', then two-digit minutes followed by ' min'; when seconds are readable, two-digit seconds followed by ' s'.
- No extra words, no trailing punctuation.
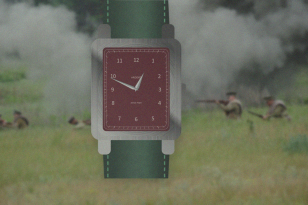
12 h 49 min
